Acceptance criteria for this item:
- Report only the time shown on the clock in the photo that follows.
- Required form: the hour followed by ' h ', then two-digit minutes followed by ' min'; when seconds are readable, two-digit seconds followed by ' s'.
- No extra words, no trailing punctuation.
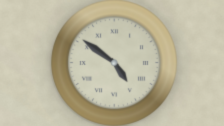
4 h 51 min
